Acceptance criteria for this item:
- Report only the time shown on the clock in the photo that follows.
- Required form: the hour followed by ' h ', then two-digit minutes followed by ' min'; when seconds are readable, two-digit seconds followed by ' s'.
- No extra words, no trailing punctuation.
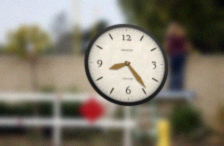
8 h 24 min
